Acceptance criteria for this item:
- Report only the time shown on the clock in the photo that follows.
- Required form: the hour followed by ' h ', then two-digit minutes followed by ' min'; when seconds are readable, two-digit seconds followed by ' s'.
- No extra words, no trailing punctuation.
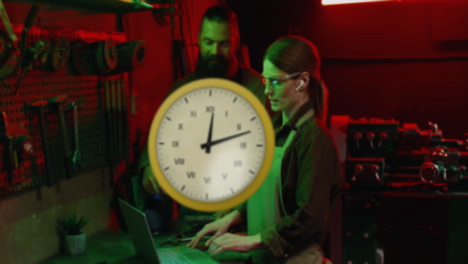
12 h 12 min
